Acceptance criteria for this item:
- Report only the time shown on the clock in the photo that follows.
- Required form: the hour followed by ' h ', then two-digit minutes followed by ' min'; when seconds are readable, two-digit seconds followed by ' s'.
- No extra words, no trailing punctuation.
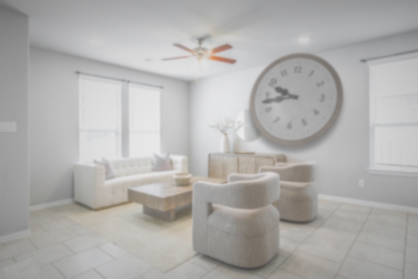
9 h 43 min
